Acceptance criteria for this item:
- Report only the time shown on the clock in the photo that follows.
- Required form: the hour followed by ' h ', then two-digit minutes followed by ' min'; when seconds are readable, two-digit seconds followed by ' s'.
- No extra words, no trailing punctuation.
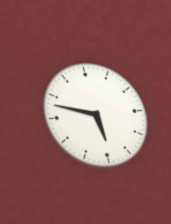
5 h 48 min
